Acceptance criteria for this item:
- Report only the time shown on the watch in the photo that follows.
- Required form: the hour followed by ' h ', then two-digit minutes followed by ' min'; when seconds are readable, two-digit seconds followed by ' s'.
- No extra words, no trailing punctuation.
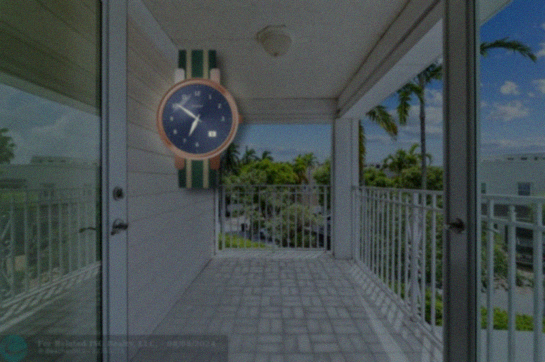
6 h 51 min
